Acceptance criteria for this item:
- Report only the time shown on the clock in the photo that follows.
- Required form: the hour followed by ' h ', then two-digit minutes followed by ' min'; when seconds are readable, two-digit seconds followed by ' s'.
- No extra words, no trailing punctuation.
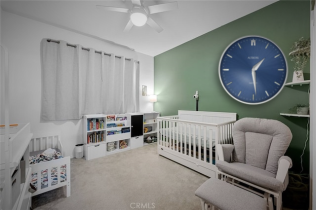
1 h 29 min
